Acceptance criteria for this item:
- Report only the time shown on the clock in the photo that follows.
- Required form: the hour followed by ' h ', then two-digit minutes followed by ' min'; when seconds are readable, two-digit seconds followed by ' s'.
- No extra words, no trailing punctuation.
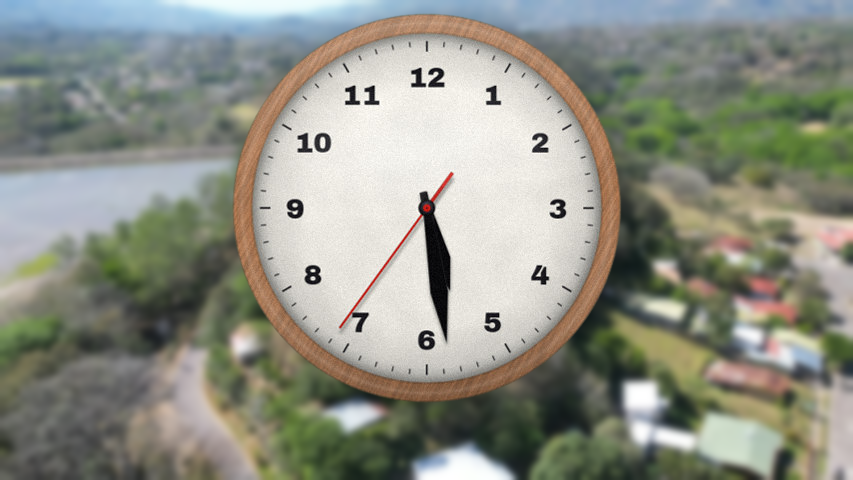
5 h 28 min 36 s
